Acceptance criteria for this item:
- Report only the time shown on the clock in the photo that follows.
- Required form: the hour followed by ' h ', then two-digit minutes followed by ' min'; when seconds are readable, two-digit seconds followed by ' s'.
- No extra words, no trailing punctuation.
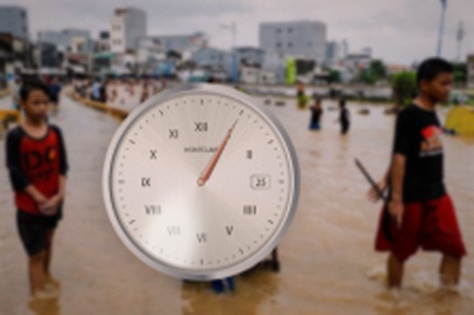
1 h 05 min
